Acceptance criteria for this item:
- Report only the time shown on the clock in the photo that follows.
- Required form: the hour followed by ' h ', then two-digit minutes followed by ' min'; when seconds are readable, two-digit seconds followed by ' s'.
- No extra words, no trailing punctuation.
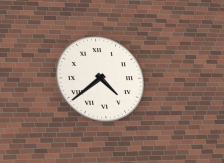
4 h 39 min
